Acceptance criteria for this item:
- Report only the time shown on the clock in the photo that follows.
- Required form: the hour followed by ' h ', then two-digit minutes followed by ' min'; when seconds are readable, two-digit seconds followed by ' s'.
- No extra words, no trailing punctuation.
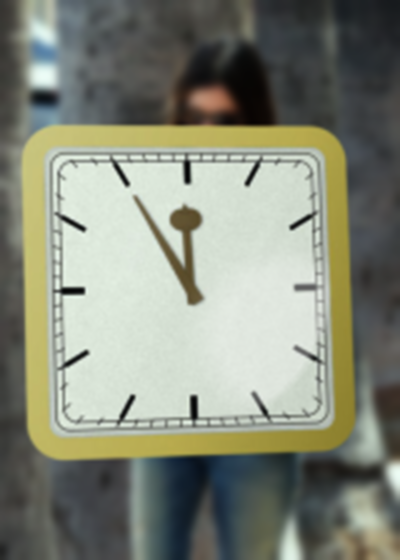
11 h 55 min
